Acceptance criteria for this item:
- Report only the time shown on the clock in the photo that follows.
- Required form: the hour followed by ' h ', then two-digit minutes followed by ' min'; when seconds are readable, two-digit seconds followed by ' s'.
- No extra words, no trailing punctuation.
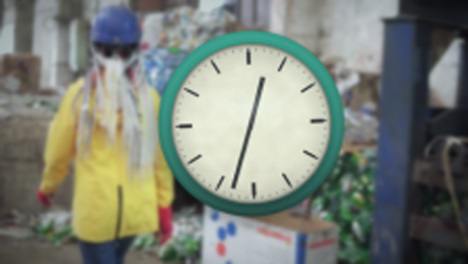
12 h 33 min
